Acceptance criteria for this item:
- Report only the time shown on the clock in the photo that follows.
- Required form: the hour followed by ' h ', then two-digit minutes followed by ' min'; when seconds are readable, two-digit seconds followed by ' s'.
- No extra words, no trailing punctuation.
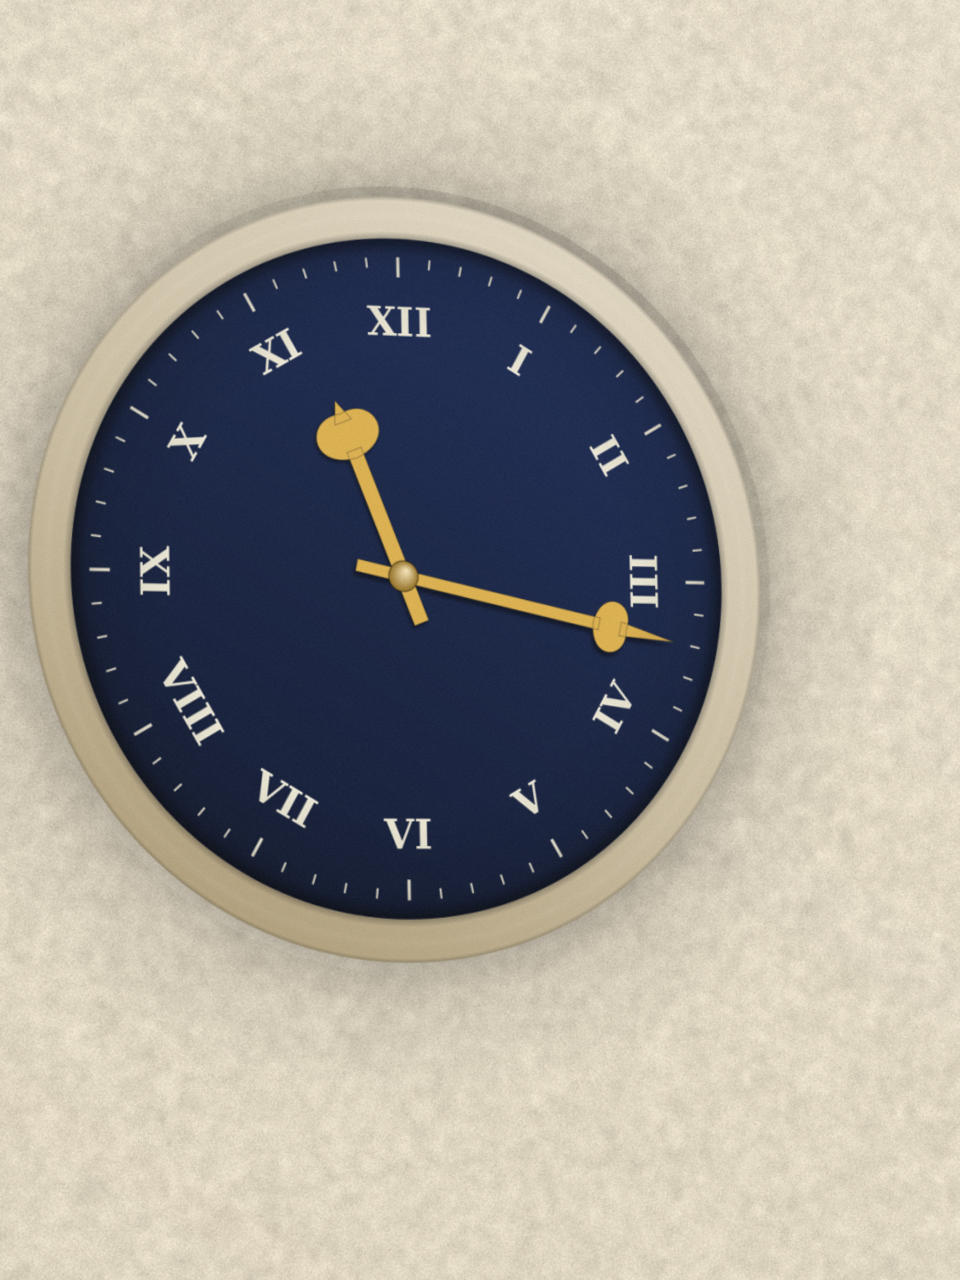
11 h 17 min
